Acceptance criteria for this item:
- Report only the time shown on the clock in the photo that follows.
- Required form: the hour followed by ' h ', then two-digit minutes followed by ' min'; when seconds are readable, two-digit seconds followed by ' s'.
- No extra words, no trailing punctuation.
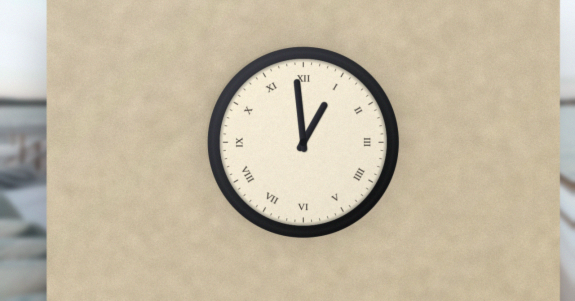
12 h 59 min
